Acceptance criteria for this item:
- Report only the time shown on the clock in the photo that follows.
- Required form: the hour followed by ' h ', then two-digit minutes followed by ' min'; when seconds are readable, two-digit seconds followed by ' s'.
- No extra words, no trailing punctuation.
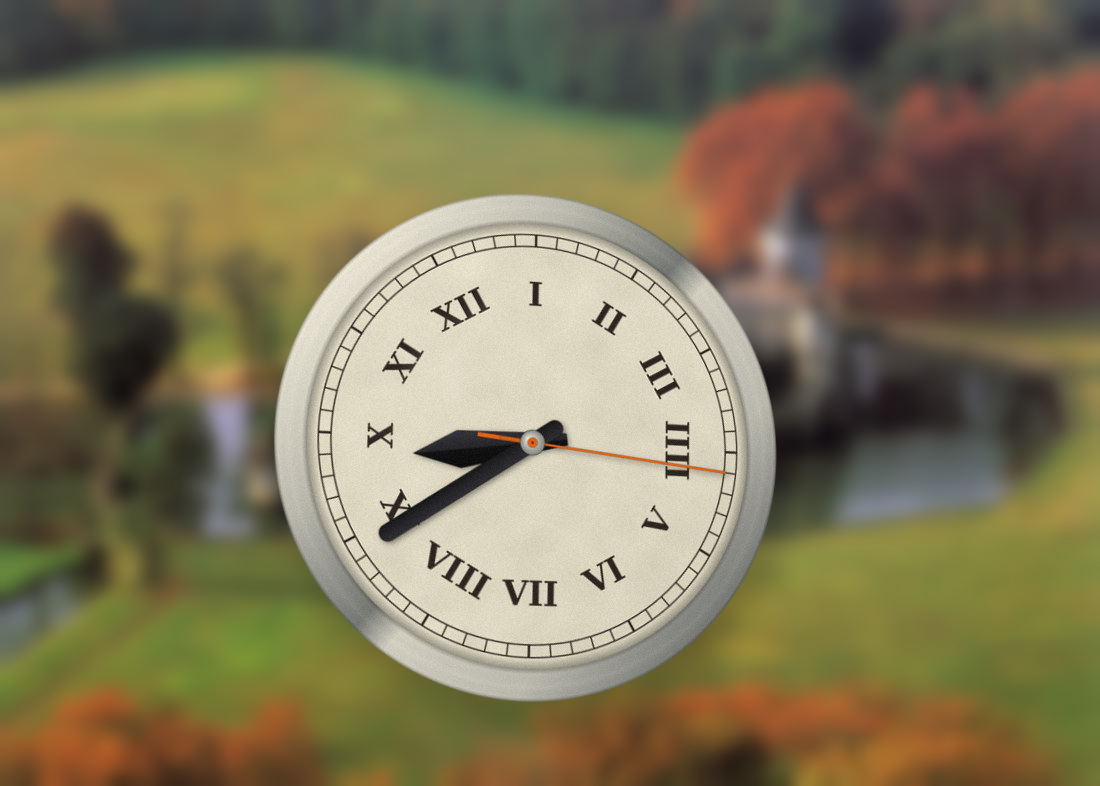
9 h 44 min 21 s
